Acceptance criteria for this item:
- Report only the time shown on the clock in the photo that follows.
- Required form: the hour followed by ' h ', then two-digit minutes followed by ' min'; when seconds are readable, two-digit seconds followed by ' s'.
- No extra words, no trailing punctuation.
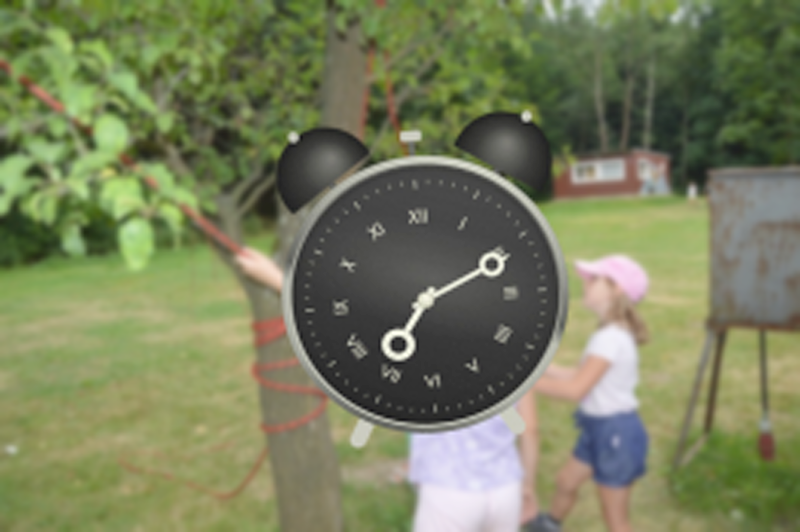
7 h 11 min
